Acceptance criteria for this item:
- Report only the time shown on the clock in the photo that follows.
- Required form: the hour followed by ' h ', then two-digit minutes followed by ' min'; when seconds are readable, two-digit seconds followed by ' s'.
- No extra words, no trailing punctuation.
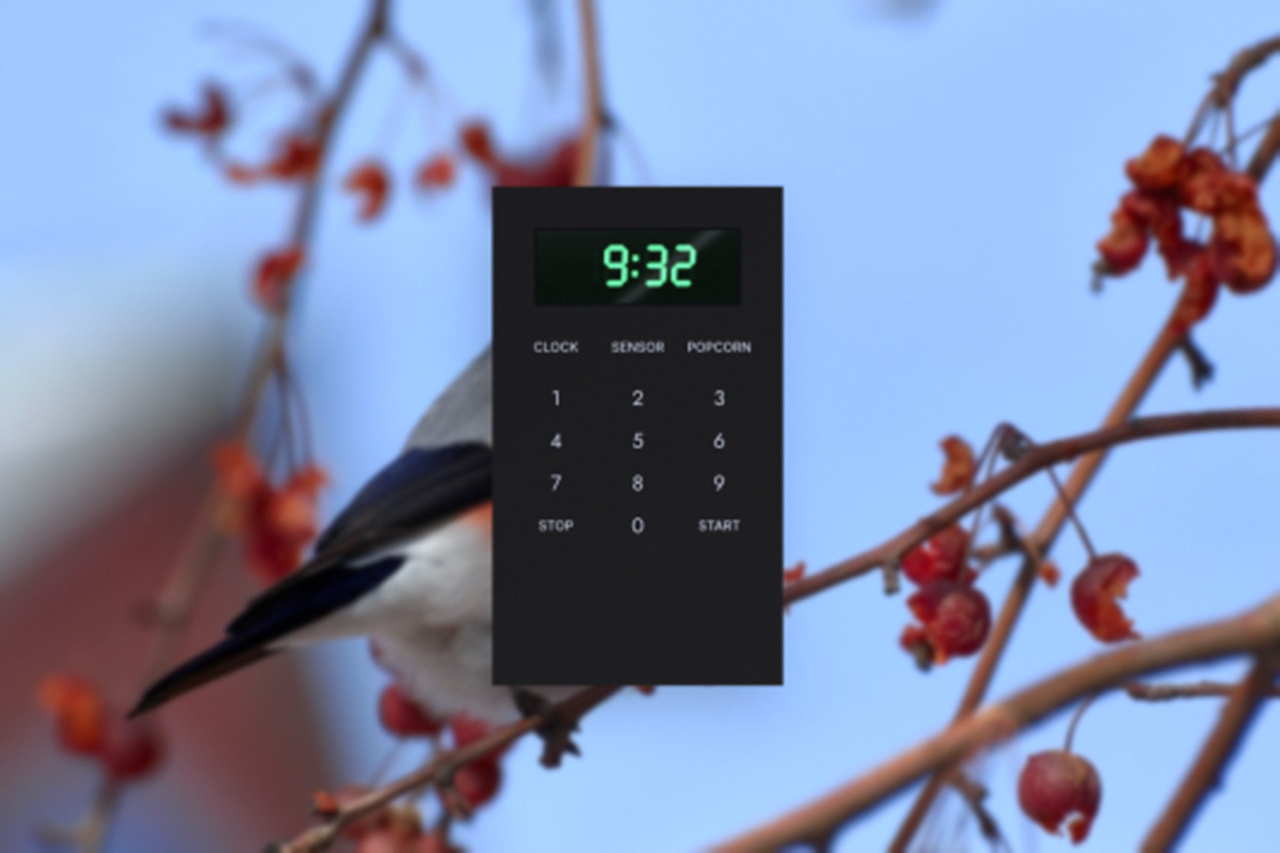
9 h 32 min
